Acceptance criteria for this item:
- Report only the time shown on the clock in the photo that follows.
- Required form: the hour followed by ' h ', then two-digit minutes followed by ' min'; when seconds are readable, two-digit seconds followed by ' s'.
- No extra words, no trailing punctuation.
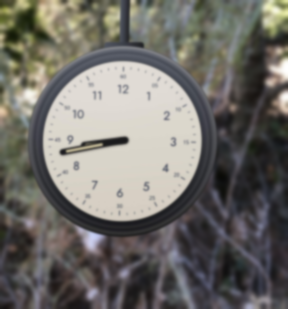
8 h 43 min
